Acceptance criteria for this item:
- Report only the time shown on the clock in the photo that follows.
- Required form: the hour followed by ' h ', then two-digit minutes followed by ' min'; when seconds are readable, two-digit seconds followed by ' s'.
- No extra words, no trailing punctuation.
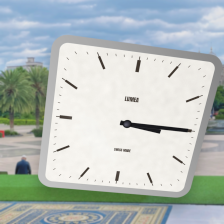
3 h 15 min
